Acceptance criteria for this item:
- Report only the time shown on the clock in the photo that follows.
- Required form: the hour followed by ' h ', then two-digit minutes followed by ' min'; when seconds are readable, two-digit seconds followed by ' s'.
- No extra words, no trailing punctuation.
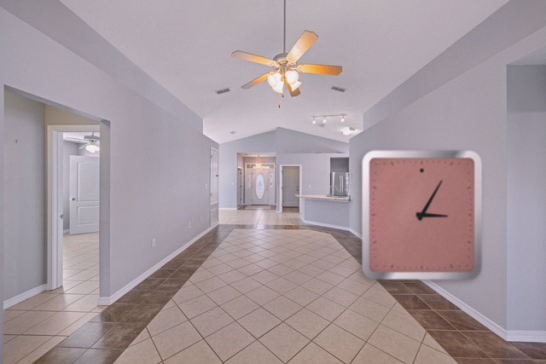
3 h 05 min
